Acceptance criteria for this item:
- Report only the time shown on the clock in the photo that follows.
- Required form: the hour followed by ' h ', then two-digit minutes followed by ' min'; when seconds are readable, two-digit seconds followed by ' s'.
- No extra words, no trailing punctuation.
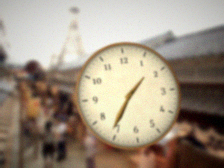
1 h 36 min
